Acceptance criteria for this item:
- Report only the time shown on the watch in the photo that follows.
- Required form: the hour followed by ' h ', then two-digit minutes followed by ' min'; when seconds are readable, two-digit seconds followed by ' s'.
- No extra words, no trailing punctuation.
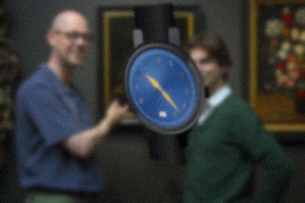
10 h 23 min
